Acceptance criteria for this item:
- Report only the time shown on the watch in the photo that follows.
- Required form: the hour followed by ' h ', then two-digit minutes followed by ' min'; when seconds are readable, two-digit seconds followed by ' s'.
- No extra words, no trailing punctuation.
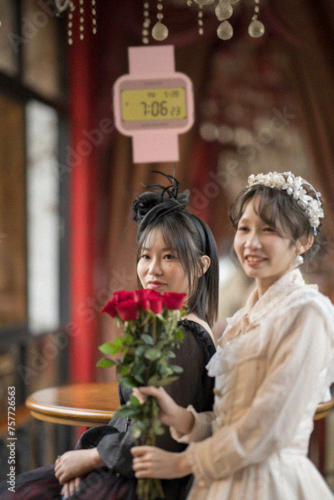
7 h 06 min
